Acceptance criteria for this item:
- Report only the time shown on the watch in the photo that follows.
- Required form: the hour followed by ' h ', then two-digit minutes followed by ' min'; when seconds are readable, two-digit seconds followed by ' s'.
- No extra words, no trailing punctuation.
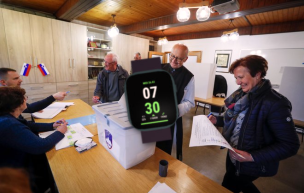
7 h 30 min
